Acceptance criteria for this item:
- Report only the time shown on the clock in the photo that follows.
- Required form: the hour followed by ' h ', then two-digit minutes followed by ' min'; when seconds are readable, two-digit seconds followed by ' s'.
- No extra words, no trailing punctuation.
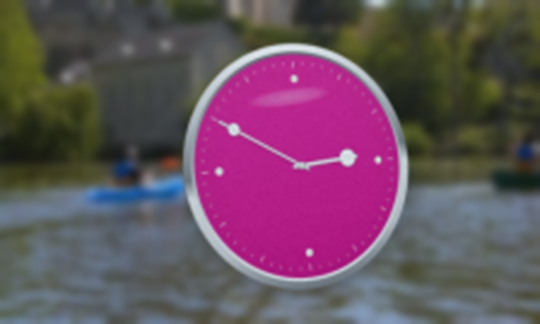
2 h 50 min
